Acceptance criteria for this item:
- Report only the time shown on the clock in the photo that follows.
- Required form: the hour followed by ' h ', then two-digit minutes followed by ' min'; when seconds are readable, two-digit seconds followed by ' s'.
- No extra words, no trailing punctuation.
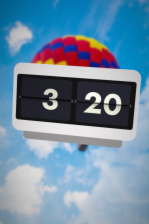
3 h 20 min
